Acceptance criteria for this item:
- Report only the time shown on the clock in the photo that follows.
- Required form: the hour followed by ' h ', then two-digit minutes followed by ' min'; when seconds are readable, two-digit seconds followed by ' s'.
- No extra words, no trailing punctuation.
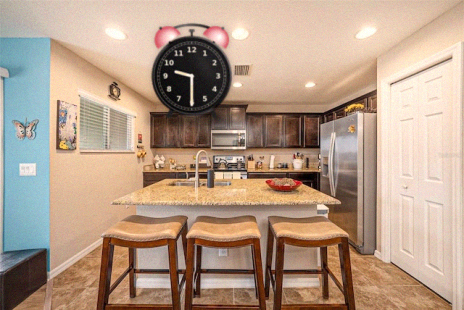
9 h 30 min
